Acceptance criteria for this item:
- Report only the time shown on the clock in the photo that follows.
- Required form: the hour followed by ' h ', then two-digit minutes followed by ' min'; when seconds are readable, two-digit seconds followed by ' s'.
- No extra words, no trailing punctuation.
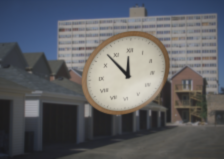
11 h 53 min
